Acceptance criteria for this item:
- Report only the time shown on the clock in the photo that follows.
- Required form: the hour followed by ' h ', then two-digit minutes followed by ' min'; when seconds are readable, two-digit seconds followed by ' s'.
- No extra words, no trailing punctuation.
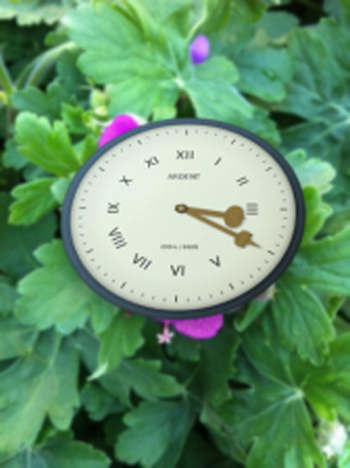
3 h 20 min
